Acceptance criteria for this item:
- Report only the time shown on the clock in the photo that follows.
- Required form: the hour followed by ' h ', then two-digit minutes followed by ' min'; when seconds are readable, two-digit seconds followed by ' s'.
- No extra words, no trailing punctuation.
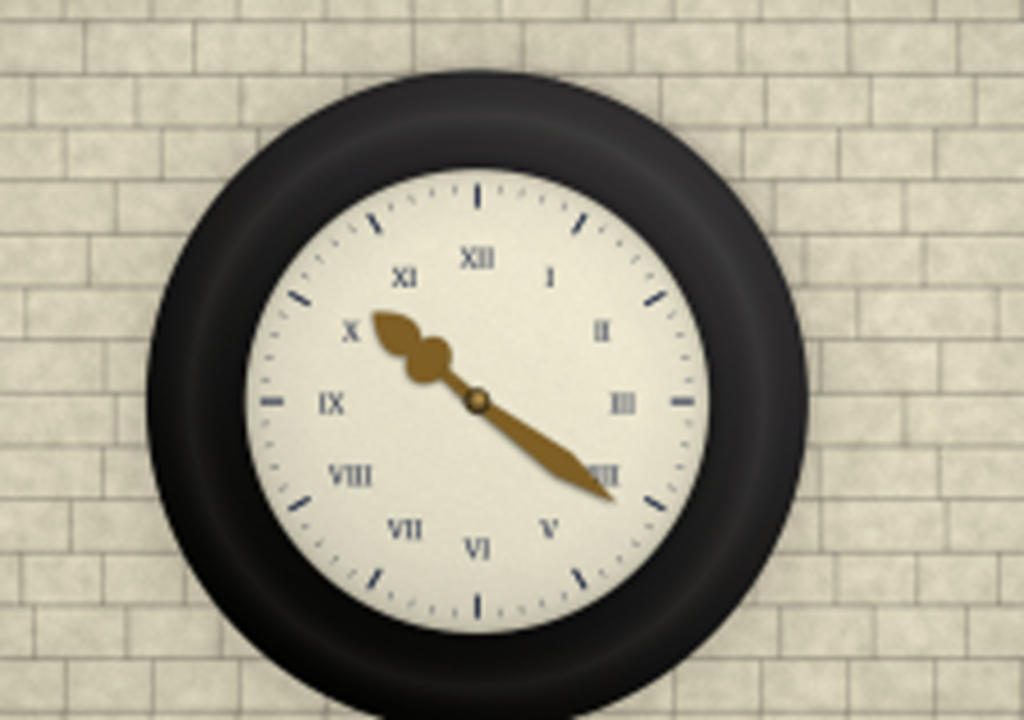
10 h 21 min
